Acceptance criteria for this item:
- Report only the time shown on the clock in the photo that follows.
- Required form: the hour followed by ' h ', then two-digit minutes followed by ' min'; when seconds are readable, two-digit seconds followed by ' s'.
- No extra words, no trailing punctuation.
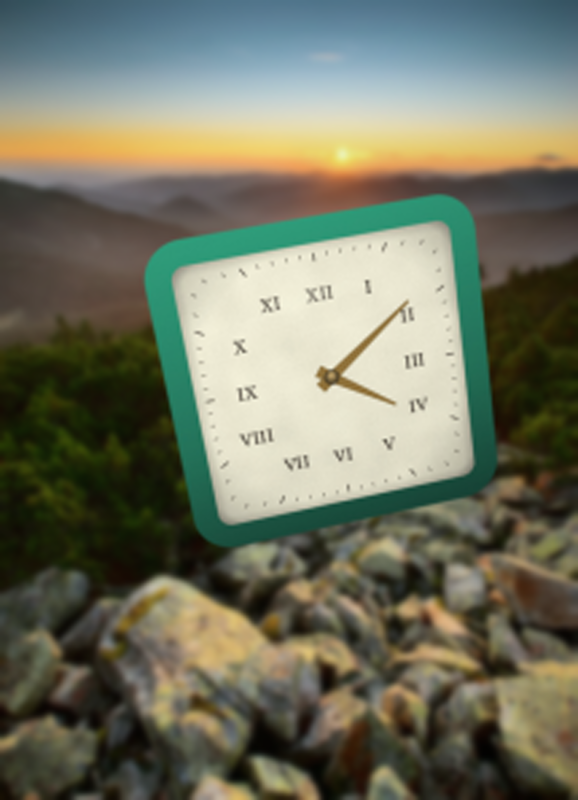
4 h 09 min
